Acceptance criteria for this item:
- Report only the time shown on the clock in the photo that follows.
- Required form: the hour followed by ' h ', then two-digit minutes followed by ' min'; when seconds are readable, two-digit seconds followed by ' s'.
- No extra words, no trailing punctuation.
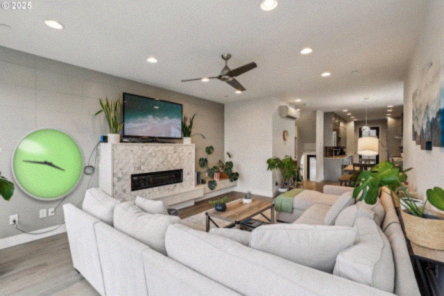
3 h 46 min
